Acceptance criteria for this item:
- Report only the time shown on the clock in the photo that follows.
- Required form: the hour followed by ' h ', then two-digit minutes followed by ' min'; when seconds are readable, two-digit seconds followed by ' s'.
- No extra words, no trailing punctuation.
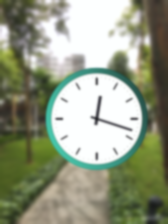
12 h 18 min
